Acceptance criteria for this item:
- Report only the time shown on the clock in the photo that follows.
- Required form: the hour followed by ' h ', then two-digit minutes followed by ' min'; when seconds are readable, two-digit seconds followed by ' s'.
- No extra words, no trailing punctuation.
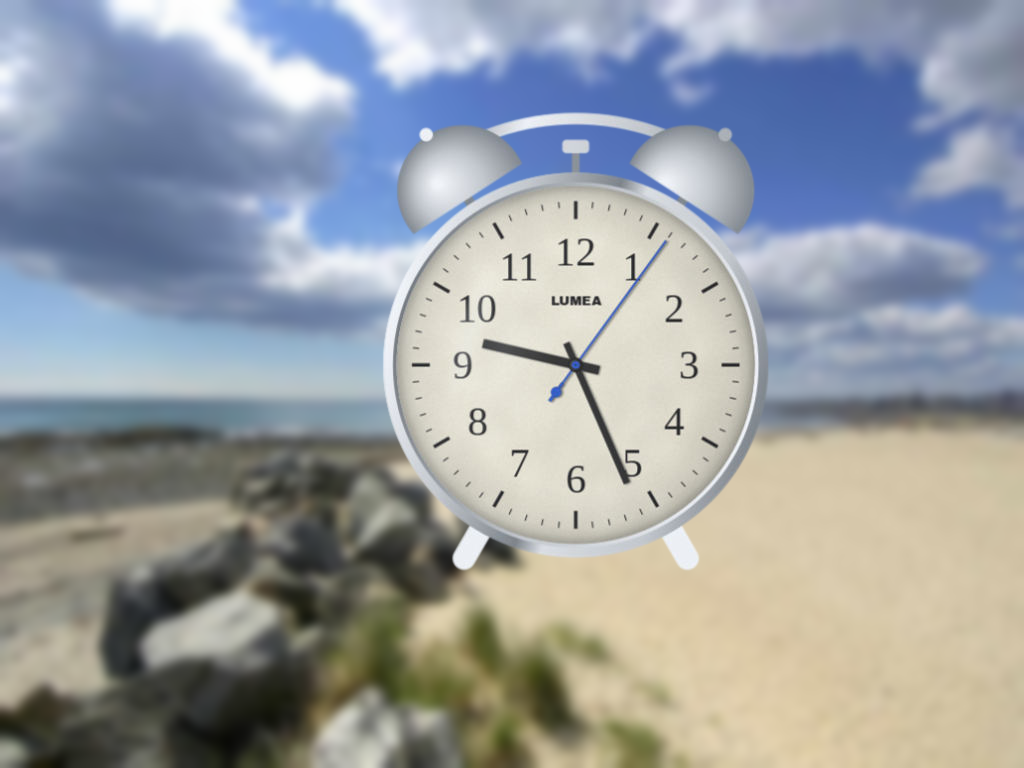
9 h 26 min 06 s
